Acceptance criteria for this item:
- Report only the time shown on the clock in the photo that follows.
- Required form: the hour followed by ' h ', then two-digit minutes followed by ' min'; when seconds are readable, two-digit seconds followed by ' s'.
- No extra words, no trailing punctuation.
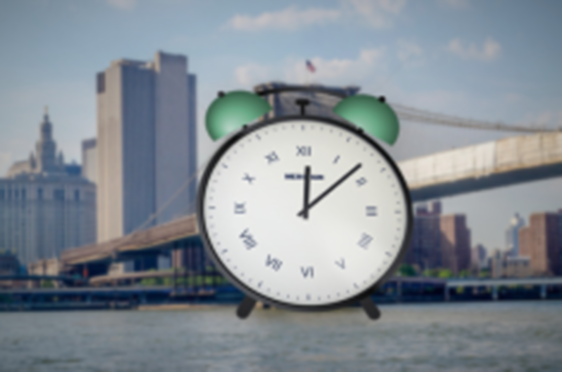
12 h 08 min
